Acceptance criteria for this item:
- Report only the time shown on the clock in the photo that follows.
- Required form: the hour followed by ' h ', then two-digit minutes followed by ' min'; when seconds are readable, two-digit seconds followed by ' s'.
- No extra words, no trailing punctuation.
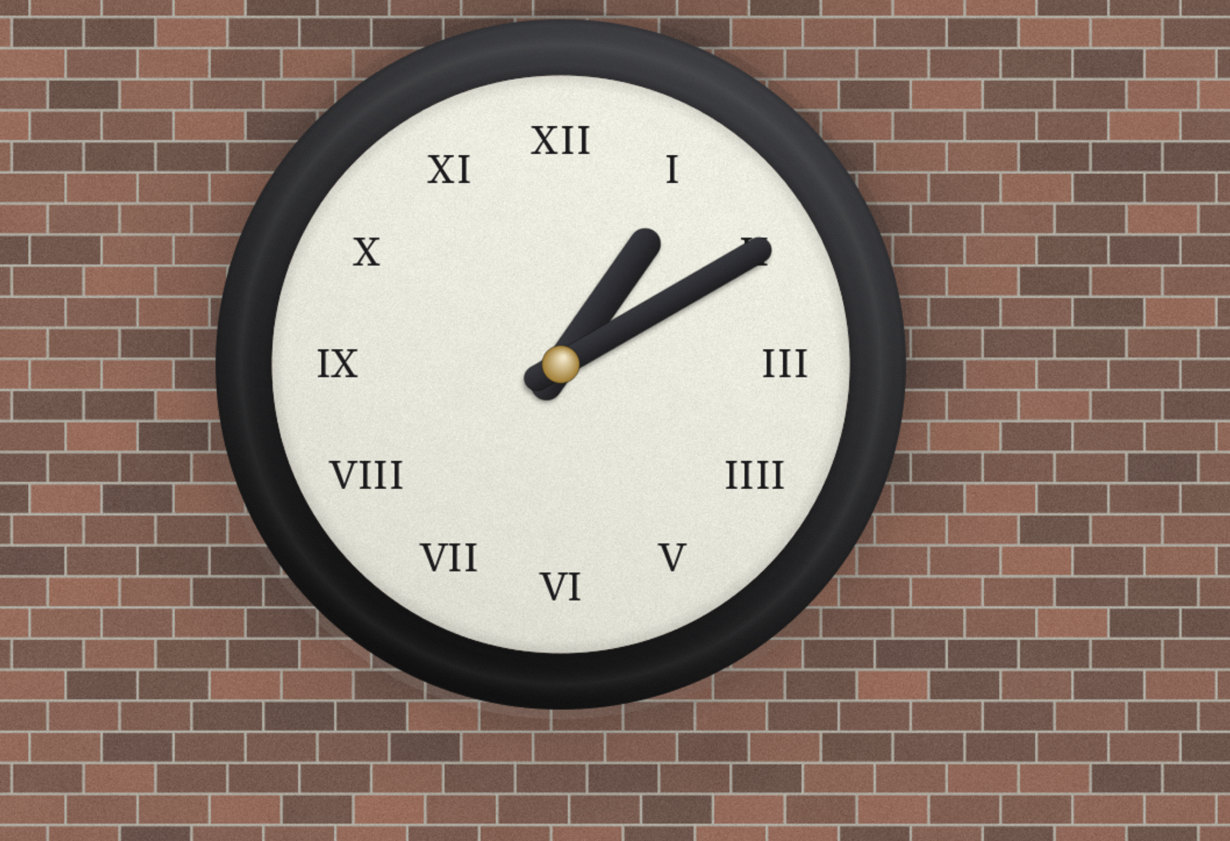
1 h 10 min
